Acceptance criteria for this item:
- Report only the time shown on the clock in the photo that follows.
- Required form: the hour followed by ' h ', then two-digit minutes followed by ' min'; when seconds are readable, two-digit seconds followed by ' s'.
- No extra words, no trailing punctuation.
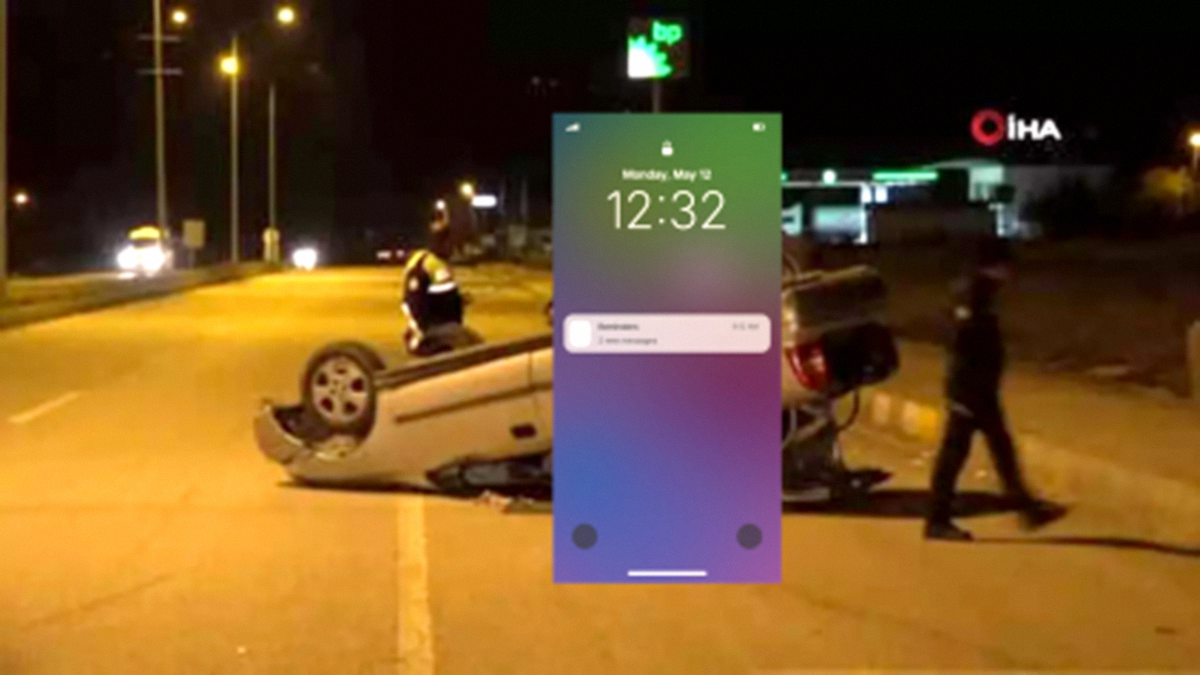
12 h 32 min
